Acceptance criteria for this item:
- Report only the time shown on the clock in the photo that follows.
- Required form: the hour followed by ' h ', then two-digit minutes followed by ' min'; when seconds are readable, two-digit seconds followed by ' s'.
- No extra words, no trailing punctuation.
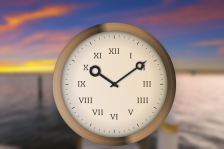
10 h 09 min
